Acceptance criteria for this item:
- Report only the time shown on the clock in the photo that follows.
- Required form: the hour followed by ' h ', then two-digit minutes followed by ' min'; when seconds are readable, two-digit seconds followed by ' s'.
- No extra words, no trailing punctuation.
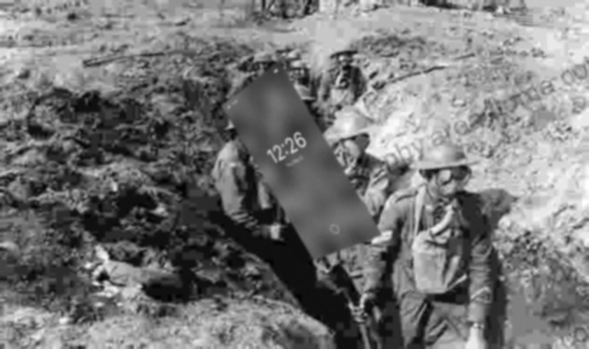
12 h 26 min
